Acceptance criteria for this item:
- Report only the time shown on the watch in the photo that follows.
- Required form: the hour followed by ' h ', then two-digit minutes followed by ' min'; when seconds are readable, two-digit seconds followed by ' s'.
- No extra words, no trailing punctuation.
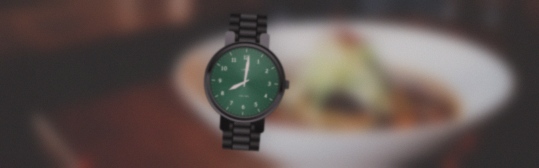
8 h 01 min
